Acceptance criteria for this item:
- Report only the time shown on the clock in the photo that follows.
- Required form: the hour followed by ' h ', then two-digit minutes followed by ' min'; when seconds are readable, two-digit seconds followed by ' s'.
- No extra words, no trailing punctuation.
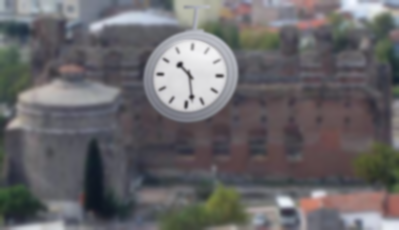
10 h 28 min
